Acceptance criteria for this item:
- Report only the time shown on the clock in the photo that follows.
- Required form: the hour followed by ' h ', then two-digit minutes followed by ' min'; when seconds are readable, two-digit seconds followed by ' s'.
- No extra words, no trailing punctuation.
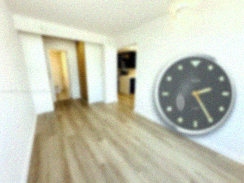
2 h 25 min
